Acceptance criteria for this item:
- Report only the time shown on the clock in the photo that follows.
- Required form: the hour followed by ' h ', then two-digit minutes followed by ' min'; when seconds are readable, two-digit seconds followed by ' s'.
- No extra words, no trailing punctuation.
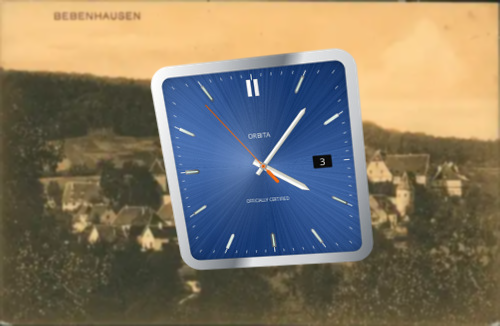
4 h 06 min 54 s
